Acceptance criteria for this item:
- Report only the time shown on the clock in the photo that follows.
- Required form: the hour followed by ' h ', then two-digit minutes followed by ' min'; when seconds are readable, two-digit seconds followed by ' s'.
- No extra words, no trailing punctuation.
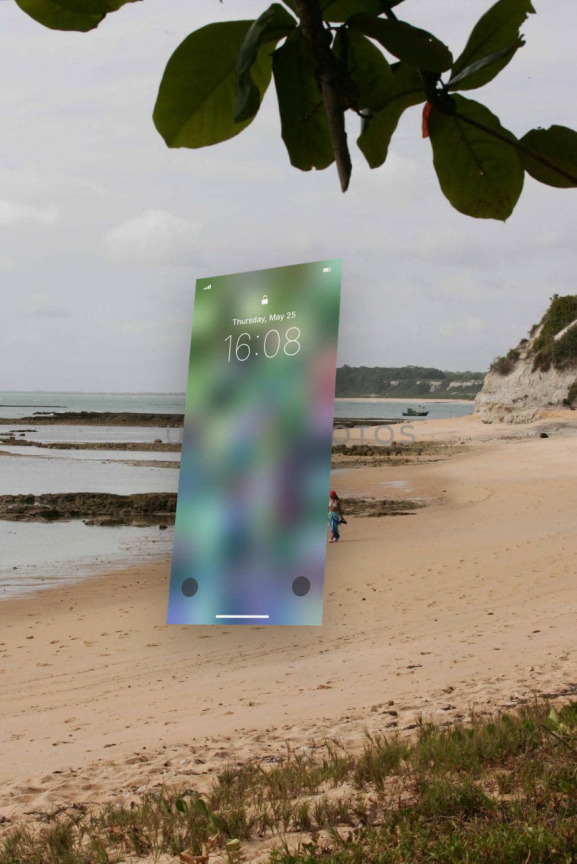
16 h 08 min
